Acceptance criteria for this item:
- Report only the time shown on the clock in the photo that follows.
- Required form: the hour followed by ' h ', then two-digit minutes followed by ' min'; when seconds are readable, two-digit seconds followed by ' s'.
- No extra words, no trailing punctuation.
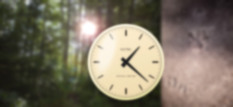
1 h 22 min
